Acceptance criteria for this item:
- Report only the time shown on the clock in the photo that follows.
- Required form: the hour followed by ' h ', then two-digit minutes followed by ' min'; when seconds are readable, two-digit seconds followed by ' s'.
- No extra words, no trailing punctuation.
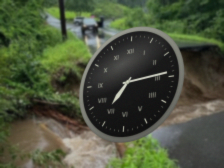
7 h 14 min
